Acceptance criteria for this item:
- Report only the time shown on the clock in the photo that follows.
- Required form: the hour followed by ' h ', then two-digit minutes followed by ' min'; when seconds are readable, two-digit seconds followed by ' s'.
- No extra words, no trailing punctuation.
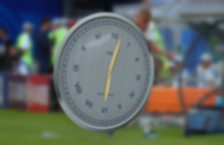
6 h 02 min
